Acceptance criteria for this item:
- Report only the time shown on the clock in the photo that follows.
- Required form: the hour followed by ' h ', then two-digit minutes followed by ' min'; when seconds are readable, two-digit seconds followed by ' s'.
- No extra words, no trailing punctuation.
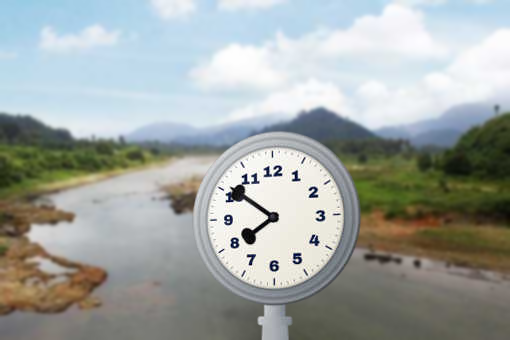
7 h 51 min
